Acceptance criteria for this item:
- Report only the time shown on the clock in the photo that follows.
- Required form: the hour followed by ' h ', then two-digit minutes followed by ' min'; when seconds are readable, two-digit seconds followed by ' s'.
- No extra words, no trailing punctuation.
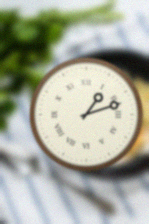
1 h 12 min
